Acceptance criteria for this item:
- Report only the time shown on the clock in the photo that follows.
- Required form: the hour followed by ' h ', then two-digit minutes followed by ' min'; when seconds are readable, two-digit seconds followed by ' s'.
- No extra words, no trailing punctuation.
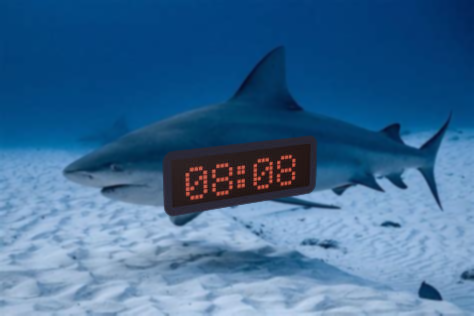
8 h 08 min
